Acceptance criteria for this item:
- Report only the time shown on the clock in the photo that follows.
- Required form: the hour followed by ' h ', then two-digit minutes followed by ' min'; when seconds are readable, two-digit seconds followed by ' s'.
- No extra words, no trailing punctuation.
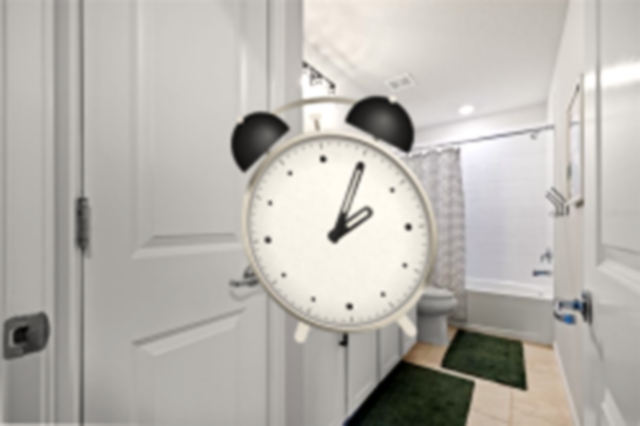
2 h 05 min
